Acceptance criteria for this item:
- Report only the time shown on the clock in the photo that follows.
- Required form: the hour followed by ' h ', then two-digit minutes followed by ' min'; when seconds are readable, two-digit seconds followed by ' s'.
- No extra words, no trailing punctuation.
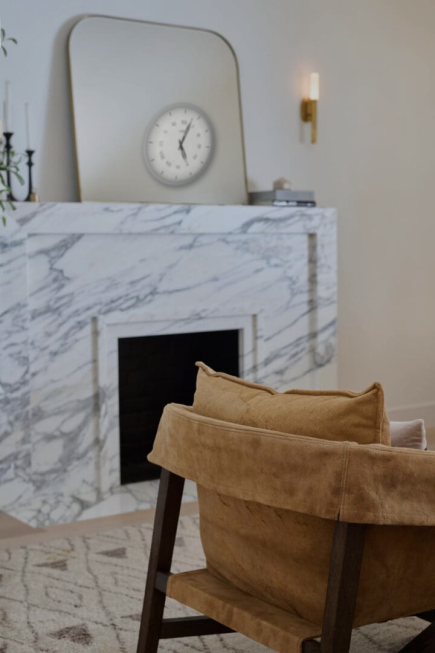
5 h 03 min
